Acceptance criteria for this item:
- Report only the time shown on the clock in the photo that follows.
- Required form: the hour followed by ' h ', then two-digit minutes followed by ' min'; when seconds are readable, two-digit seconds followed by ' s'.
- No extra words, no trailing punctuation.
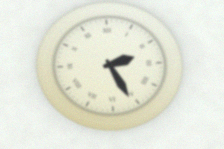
2 h 26 min
